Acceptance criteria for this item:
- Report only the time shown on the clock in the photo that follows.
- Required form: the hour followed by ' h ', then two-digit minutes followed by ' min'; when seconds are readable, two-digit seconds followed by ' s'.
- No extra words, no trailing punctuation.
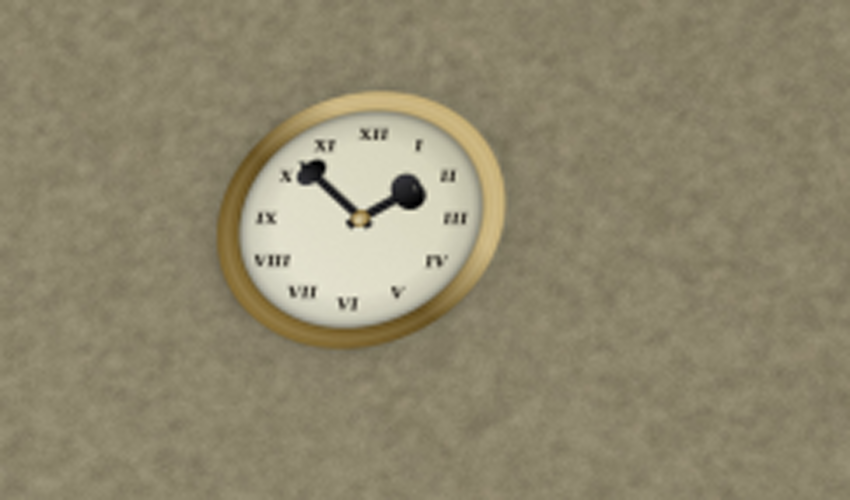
1 h 52 min
